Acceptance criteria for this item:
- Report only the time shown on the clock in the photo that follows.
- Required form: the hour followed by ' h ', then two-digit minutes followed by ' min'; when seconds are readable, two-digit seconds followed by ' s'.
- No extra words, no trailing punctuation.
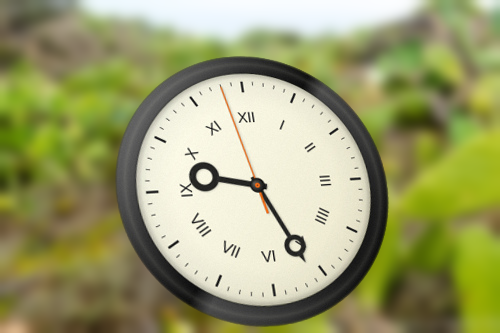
9 h 25 min 58 s
